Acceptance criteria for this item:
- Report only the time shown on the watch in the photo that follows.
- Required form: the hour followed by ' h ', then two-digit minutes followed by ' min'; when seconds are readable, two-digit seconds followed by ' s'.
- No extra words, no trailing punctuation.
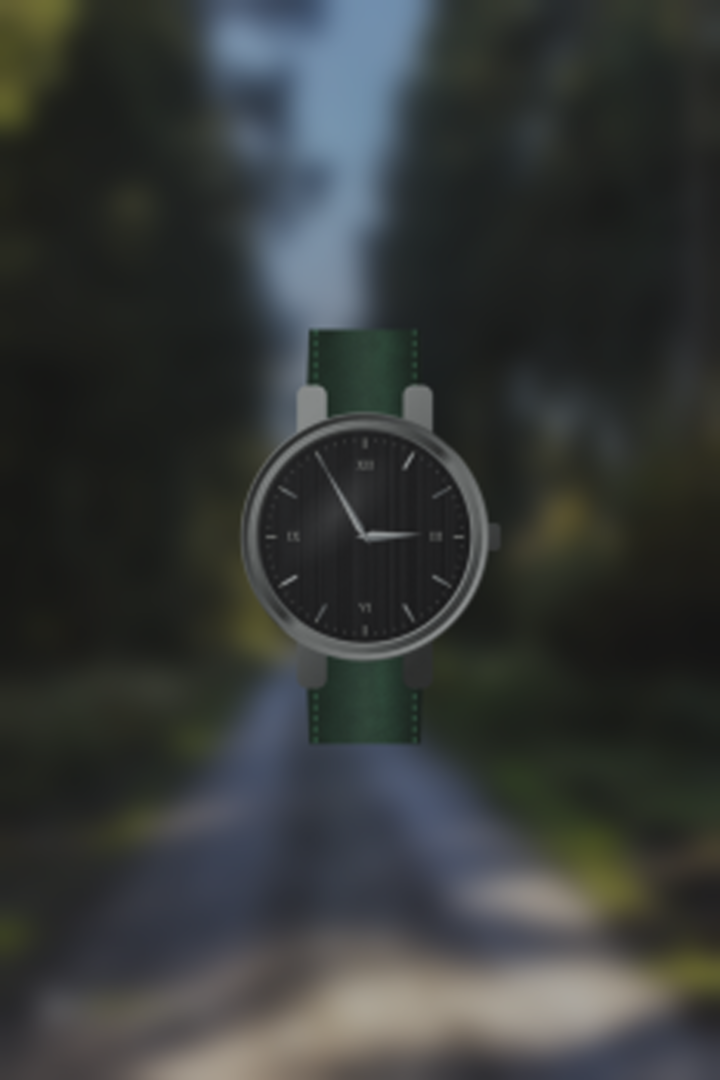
2 h 55 min
